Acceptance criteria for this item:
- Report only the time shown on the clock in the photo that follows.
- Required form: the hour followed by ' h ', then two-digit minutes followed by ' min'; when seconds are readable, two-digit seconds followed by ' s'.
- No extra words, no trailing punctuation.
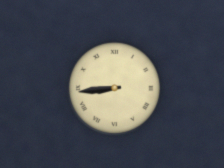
8 h 44 min
